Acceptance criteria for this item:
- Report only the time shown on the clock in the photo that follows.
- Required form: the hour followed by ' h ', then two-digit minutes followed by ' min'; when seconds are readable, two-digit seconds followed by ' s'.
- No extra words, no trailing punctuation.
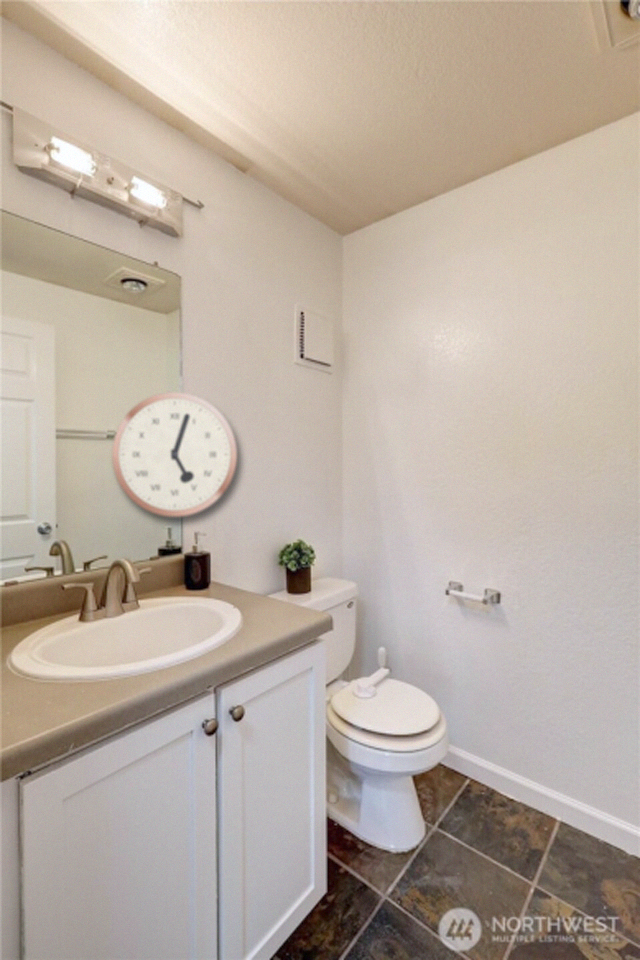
5 h 03 min
